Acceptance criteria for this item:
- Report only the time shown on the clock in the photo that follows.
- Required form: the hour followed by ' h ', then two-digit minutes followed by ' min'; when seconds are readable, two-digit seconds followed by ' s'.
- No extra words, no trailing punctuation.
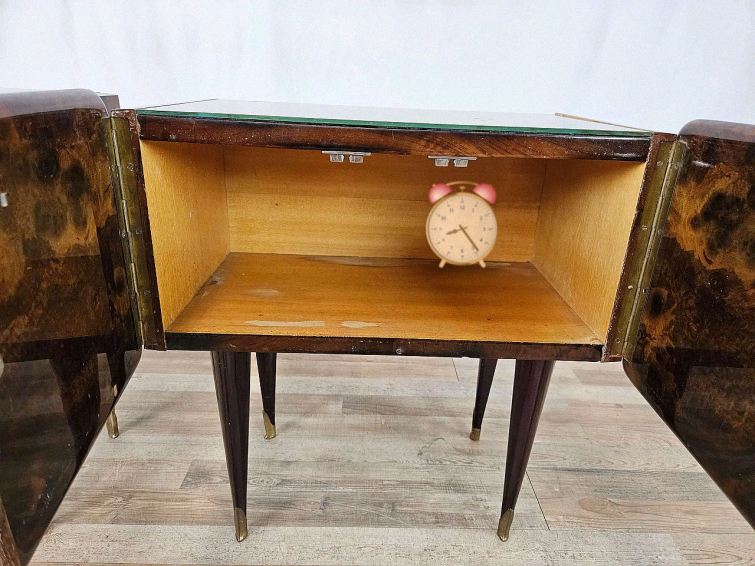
8 h 24 min
